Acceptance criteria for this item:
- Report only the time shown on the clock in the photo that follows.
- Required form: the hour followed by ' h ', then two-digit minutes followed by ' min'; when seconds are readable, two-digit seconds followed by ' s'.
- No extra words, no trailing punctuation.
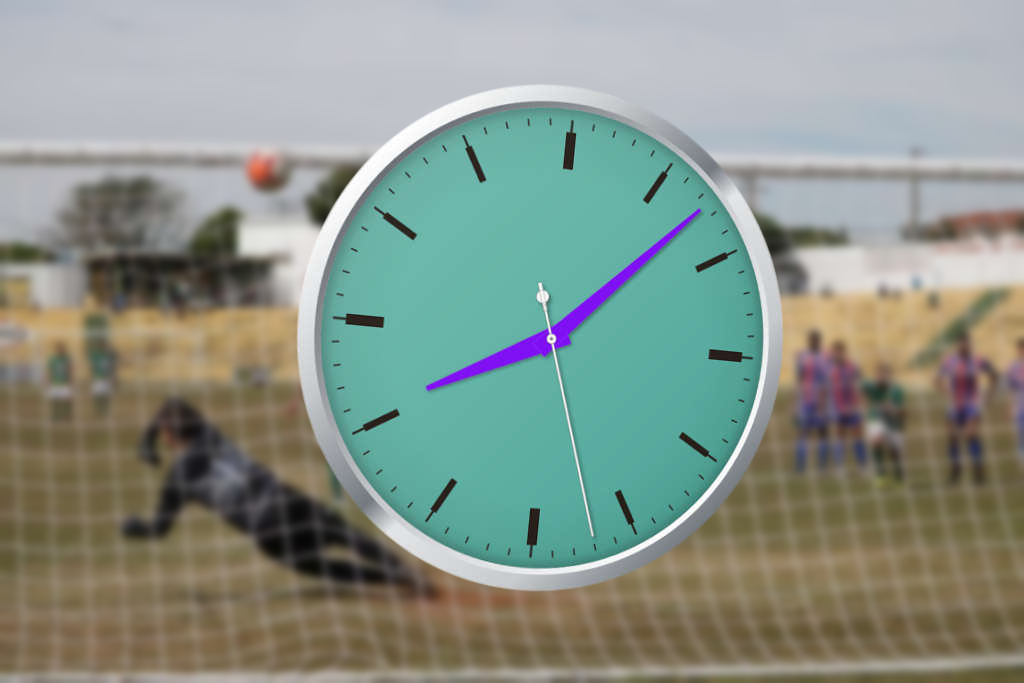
8 h 07 min 27 s
